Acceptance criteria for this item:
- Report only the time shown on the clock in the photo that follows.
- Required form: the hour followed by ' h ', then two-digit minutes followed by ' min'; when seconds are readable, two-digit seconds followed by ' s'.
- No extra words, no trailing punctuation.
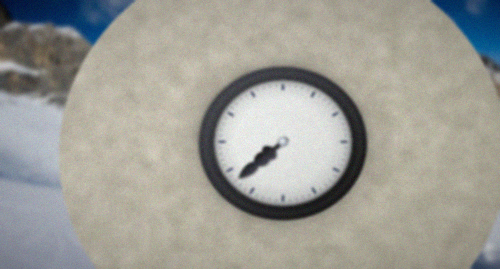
7 h 38 min
